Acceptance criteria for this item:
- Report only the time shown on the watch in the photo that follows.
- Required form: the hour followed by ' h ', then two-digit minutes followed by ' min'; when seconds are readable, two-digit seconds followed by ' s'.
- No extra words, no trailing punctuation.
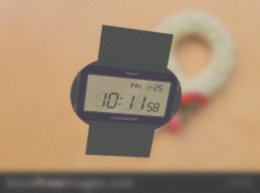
10 h 11 min 58 s
